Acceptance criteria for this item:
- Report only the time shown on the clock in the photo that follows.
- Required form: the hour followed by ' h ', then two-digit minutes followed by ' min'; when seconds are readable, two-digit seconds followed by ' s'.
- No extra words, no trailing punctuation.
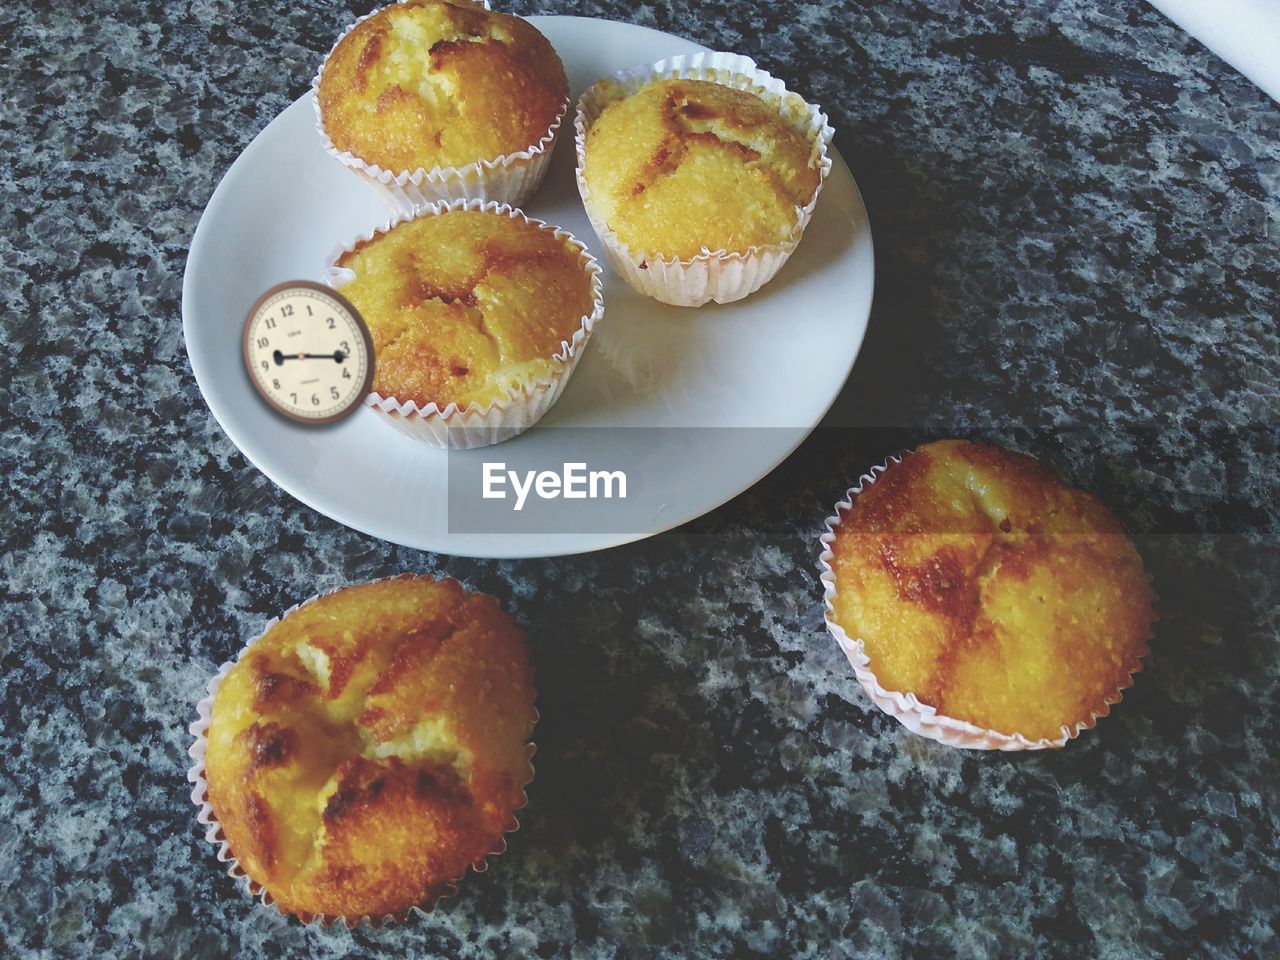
9 h 17 min
